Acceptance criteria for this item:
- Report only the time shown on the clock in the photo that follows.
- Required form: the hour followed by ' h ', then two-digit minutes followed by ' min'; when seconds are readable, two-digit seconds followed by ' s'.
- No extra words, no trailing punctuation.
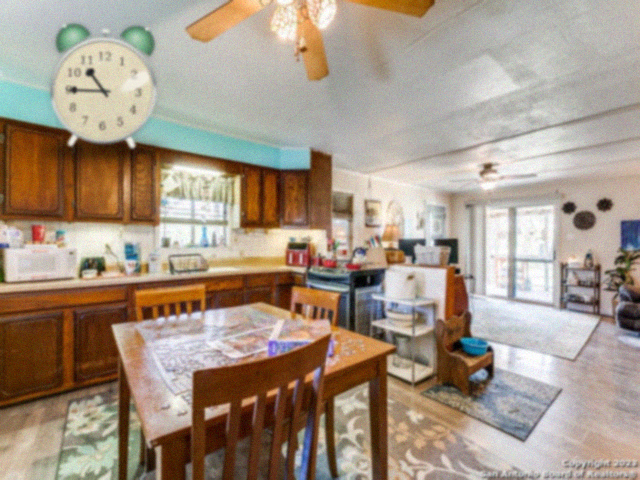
10 h 45 min
